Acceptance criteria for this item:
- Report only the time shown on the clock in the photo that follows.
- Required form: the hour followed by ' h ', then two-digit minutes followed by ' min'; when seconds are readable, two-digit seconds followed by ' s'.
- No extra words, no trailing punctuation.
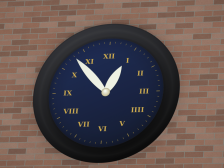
12 h 53 min
